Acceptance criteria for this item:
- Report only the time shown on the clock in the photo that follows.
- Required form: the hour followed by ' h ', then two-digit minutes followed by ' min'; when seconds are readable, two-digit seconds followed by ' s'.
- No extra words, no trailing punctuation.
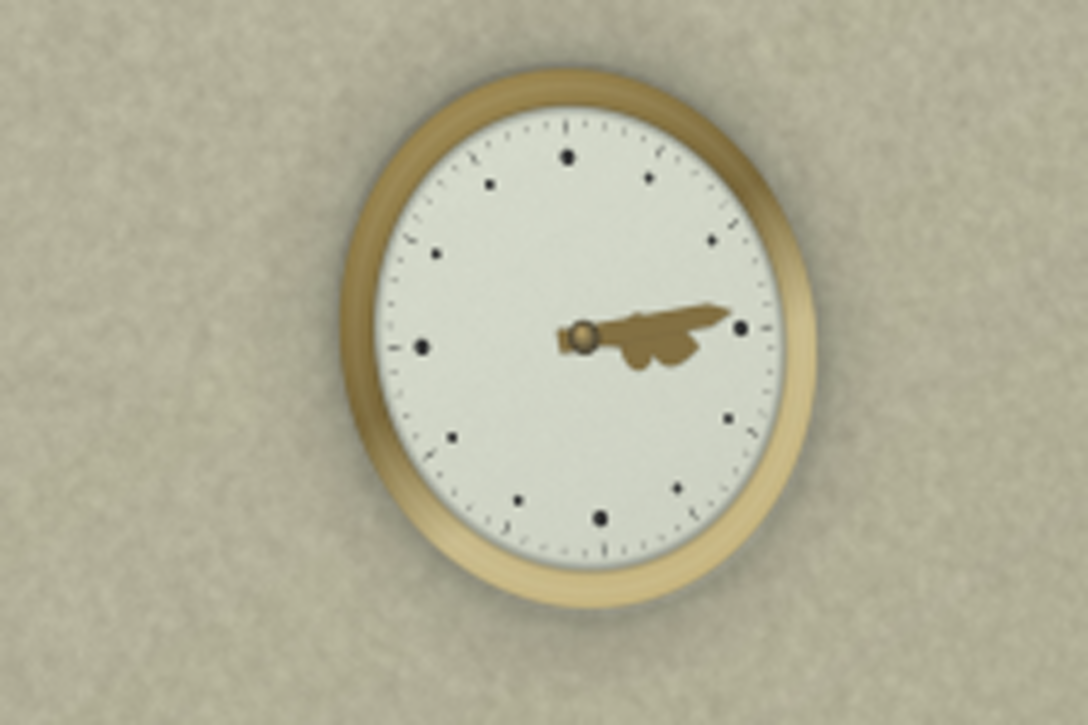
3 h 14 min
